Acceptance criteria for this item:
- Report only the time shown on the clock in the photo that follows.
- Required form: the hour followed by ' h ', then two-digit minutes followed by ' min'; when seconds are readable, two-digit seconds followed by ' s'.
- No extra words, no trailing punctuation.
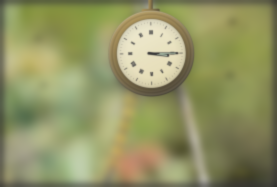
3 h 15 min
